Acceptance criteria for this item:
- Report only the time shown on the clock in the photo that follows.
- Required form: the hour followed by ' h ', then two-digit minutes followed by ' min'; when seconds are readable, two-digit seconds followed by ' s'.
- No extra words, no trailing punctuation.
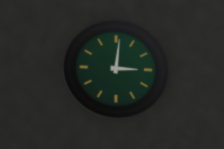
3 h 01 min
